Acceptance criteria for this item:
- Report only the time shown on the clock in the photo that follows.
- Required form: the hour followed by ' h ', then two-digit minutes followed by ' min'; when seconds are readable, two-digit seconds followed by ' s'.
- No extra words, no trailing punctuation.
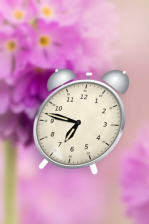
6 h 47 min
